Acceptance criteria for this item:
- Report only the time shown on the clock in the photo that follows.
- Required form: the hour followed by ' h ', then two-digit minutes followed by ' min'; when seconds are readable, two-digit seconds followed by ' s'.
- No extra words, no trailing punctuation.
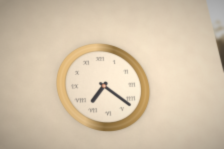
7 h 22 min
